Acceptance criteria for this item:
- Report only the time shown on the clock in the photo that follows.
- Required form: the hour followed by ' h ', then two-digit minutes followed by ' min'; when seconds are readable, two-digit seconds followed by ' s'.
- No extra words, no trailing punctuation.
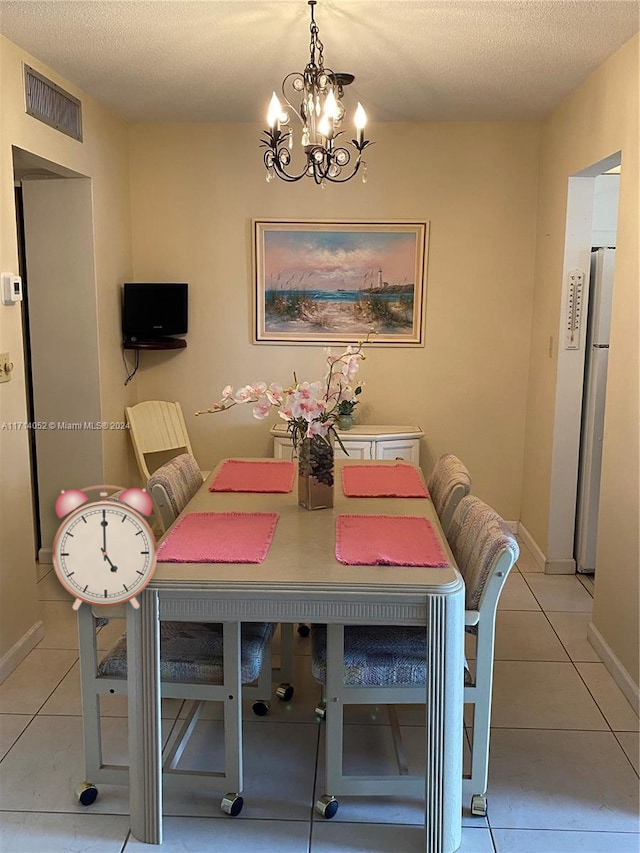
5 h 00 min
